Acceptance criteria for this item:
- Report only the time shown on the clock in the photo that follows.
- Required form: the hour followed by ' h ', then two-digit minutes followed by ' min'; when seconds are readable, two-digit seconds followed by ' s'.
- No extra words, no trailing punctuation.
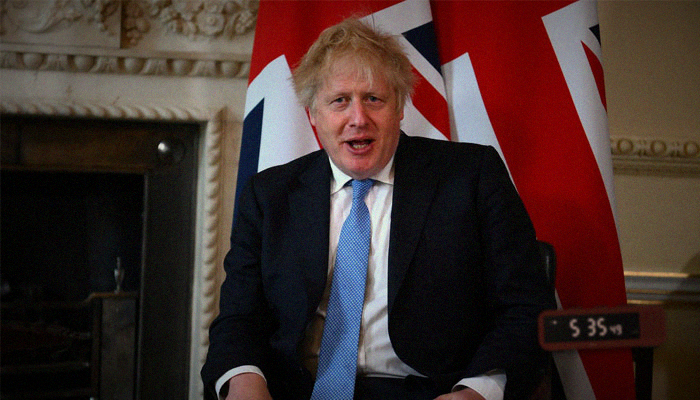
5 h 35 min
